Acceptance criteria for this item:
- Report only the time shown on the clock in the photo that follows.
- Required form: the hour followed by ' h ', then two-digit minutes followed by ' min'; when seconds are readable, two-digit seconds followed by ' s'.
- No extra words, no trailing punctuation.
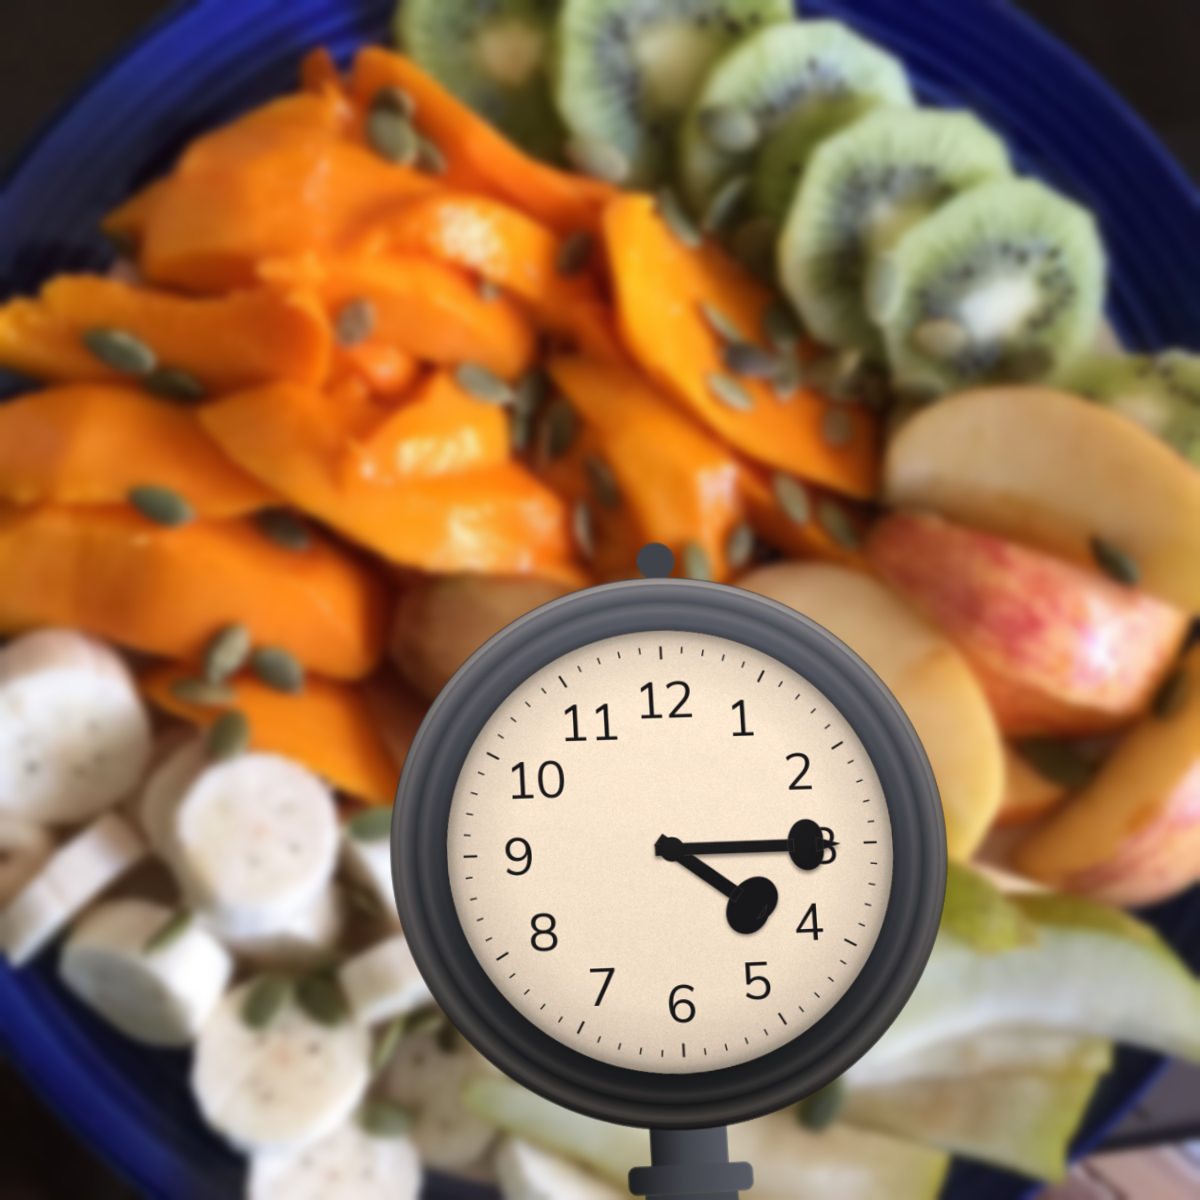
4 h 15 min
